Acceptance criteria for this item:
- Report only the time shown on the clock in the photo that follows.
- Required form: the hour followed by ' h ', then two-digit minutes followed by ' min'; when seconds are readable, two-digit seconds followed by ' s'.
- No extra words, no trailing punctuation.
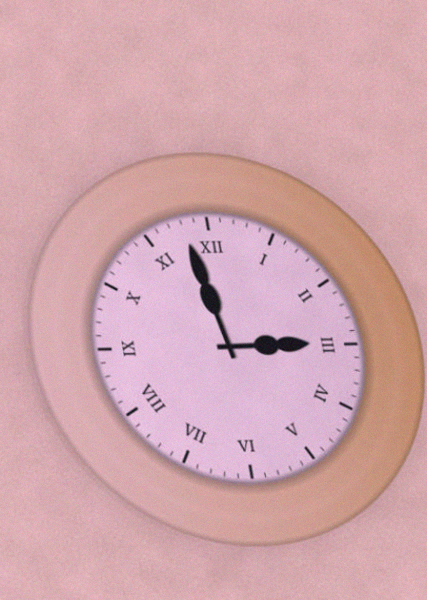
2 h 58 min
